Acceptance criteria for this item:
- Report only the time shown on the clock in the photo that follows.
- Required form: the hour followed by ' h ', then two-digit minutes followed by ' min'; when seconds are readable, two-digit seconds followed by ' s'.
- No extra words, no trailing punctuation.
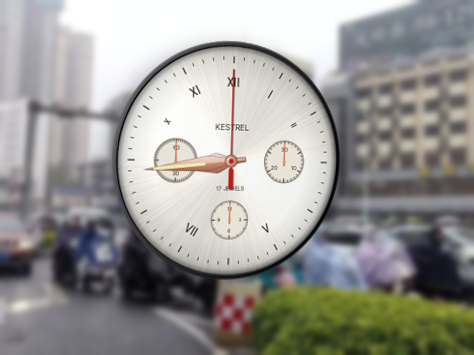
8 h 44 min
